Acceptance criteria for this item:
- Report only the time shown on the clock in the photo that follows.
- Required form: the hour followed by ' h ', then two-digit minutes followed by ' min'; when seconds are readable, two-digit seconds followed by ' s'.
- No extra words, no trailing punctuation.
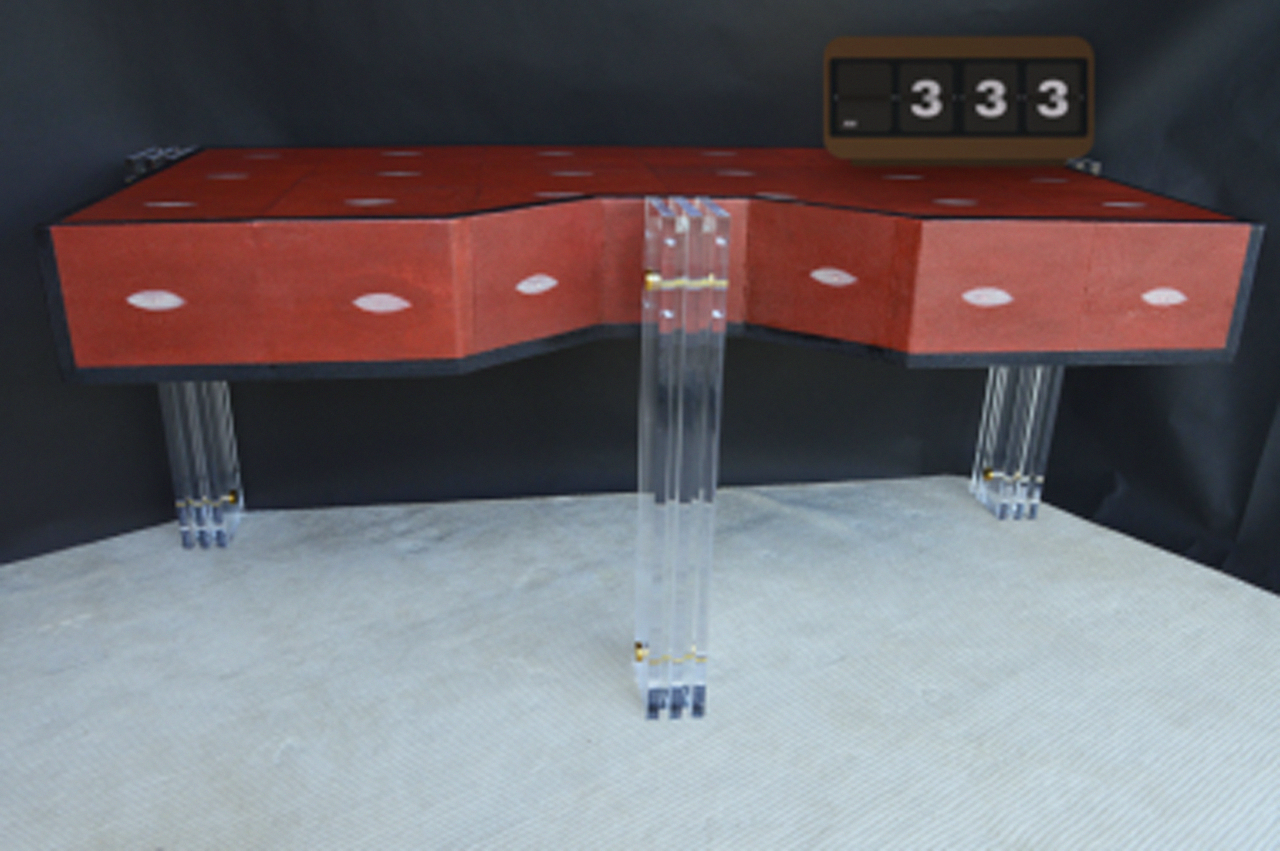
3 h 33 min
